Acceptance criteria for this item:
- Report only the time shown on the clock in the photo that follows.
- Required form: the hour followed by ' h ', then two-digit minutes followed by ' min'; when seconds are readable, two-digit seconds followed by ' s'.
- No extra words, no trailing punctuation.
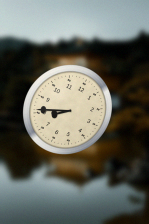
7 h 41 min
